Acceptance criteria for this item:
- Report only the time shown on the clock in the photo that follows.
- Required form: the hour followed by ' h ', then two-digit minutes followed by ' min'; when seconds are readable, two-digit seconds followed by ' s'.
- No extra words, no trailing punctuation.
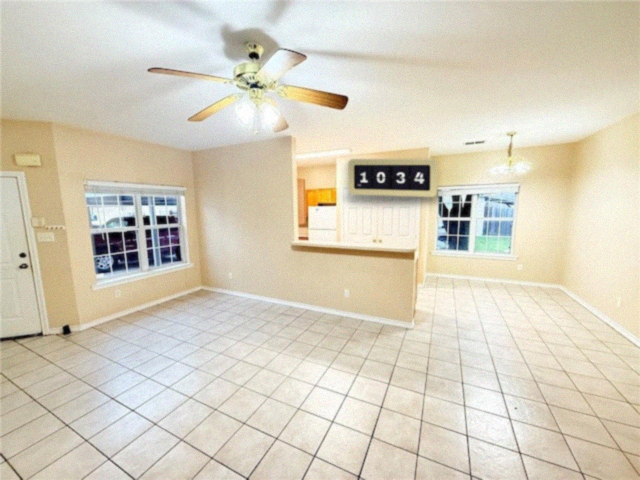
10 h 34 min
